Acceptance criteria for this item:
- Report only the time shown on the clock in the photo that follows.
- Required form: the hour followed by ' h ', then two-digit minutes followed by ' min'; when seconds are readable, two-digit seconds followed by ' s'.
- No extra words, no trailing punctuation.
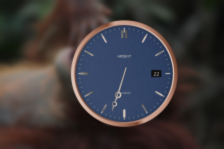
6 h 33 min
